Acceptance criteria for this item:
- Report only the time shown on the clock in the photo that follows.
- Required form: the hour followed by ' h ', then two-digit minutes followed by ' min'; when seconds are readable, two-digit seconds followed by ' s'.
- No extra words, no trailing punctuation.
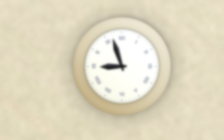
8 h 57 min
